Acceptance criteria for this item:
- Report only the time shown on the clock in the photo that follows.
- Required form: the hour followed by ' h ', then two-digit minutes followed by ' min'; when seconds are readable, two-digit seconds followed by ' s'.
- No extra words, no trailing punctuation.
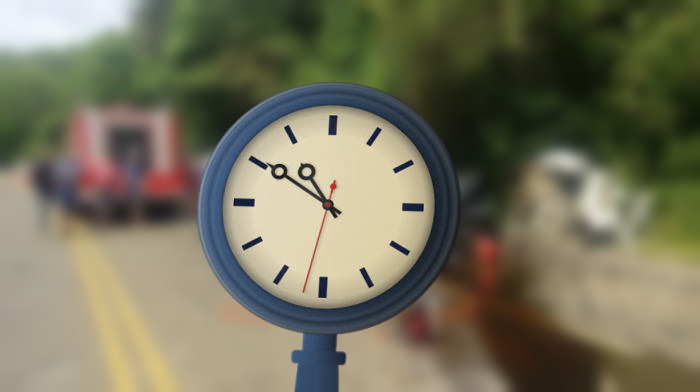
10 h 50 min 32 s
